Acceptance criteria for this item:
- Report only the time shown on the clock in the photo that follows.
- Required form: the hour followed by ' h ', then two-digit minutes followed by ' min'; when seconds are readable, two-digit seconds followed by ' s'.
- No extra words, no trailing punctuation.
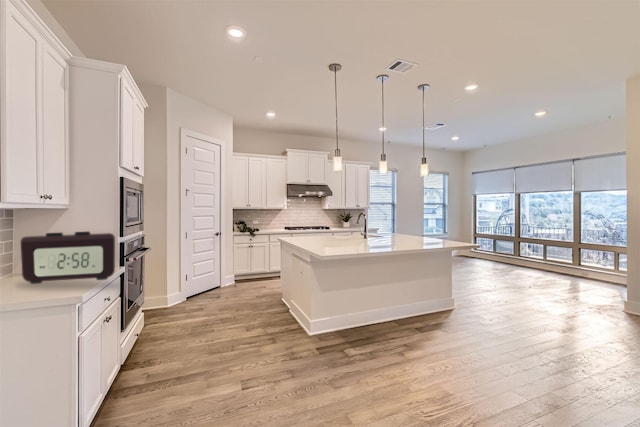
2 h 58 min
